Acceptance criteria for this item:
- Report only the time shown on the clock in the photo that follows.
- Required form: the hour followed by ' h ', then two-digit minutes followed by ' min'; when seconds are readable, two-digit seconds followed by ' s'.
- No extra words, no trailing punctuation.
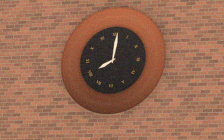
8 h 01 min
